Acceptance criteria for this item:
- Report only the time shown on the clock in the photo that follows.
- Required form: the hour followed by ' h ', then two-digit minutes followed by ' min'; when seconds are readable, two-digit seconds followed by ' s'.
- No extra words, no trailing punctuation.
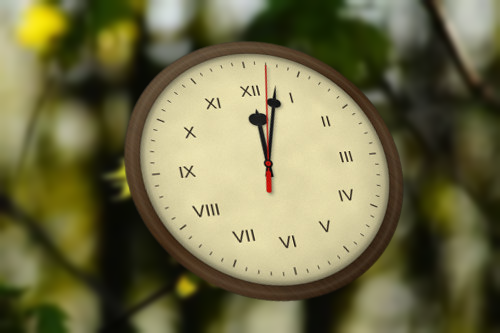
12 h 03 min 02 s
